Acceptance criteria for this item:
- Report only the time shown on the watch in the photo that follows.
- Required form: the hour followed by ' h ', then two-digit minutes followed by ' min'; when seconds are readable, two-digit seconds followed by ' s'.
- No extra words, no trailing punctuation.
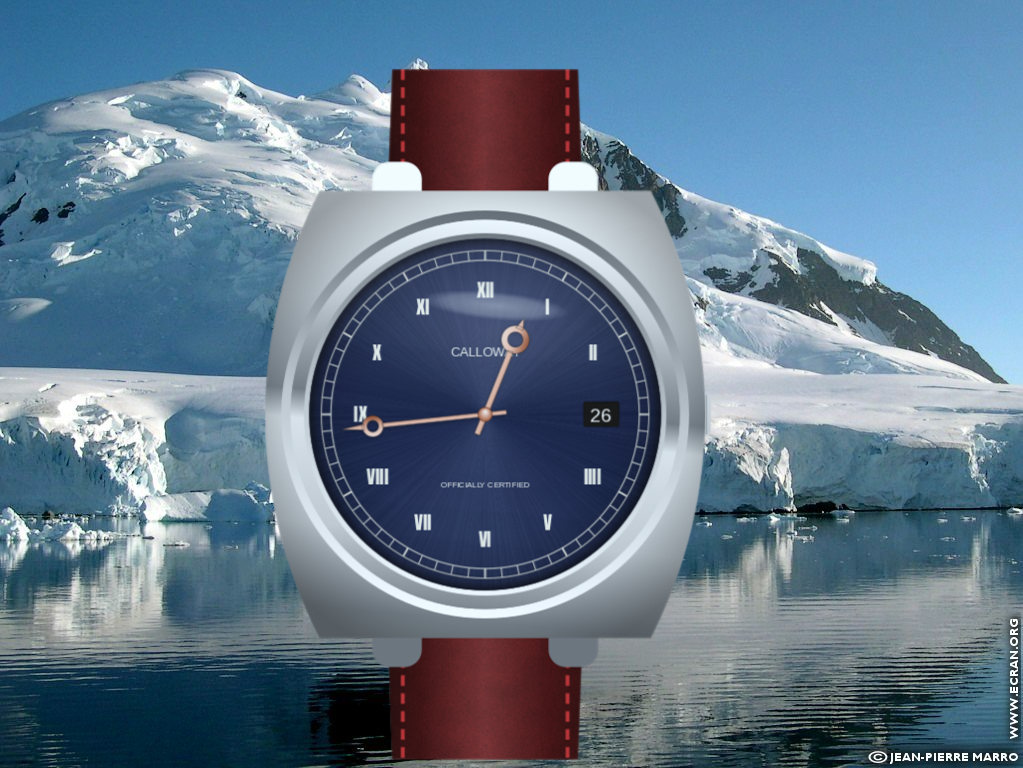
12 h 44 min
